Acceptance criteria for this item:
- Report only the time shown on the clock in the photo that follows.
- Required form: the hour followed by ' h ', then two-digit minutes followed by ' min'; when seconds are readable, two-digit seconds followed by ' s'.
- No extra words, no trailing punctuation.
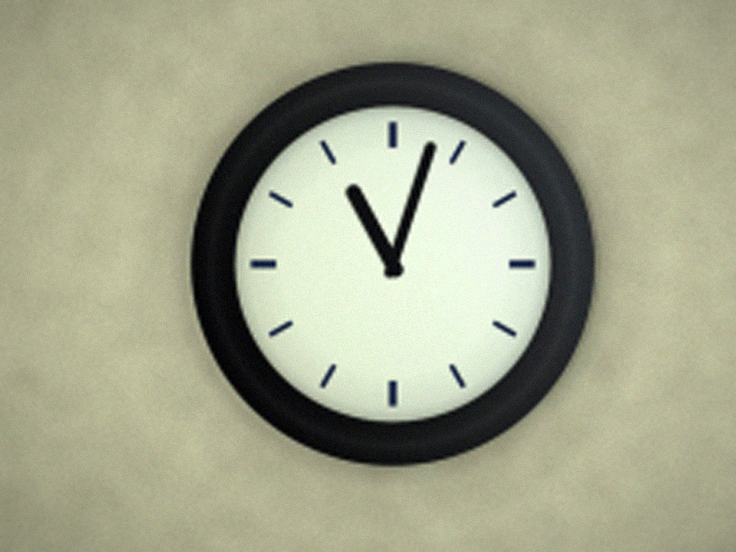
11 h 03 min
